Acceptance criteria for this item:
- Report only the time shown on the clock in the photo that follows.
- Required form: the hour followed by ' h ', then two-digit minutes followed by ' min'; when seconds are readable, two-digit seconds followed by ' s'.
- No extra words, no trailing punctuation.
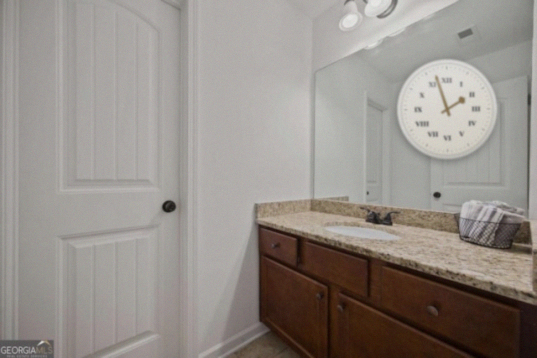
1 h 57 min
